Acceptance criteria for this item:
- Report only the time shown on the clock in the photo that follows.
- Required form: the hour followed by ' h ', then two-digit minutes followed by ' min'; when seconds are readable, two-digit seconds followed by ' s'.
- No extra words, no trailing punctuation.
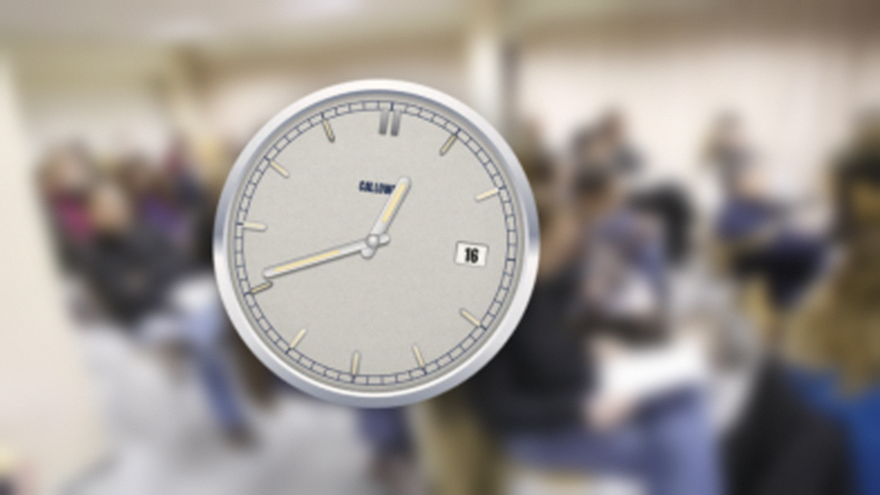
12 h 41 min
